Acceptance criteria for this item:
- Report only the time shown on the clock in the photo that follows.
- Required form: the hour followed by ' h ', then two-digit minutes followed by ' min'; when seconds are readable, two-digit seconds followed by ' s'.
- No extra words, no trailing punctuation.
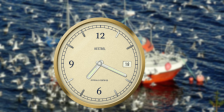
7 h 19 min
